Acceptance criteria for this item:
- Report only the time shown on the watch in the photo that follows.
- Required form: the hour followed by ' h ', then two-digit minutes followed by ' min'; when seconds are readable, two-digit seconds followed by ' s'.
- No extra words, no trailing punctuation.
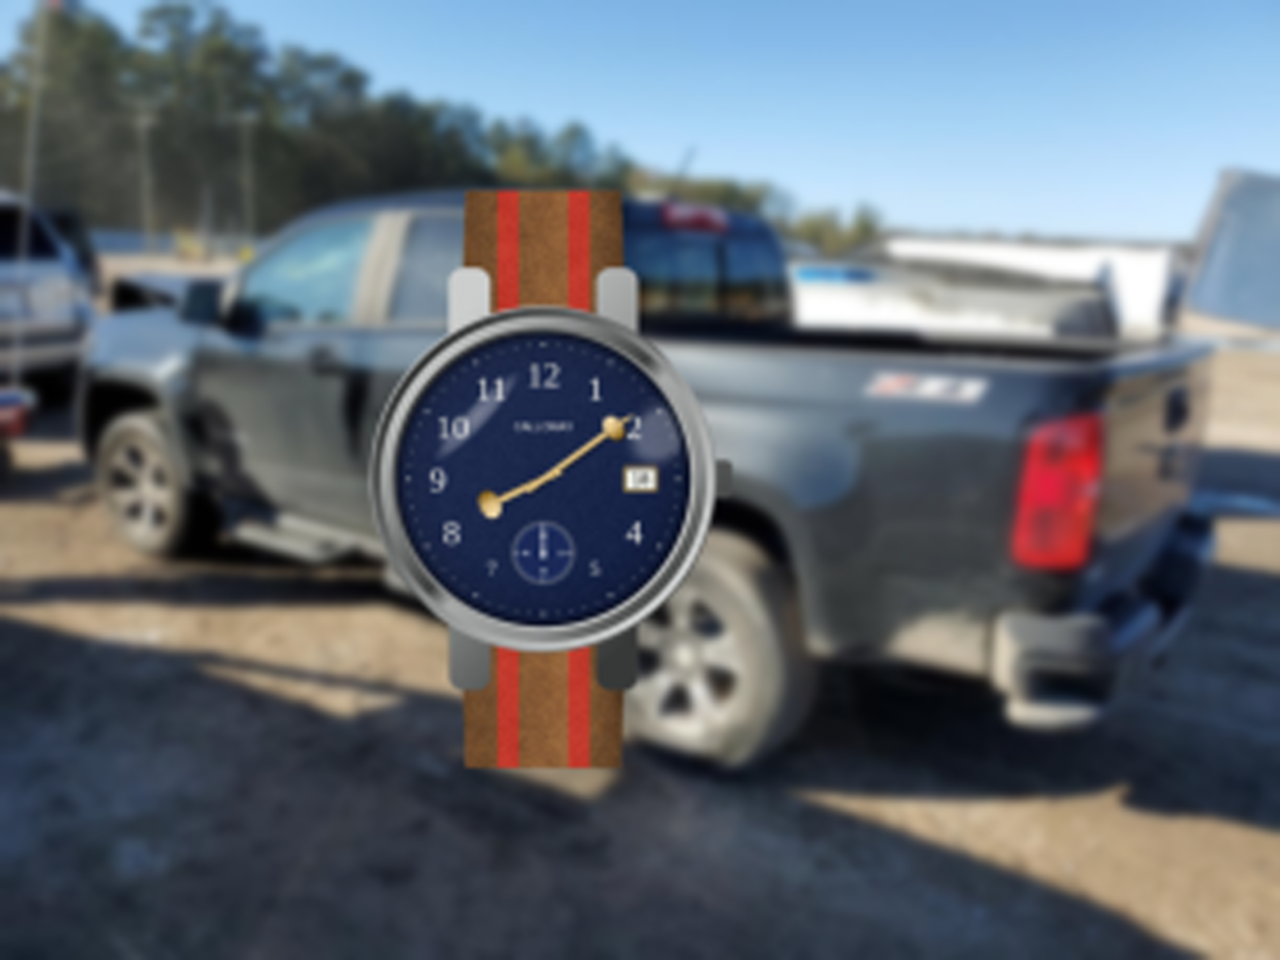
8 h 09 min
